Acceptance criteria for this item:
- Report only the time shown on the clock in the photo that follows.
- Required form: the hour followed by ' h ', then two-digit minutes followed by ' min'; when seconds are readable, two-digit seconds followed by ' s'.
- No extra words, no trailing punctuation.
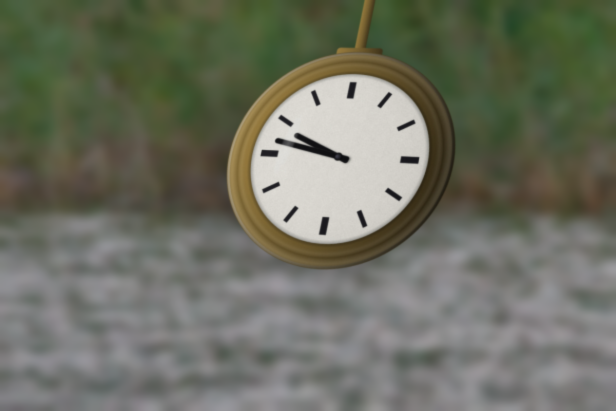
9 h 47 min
